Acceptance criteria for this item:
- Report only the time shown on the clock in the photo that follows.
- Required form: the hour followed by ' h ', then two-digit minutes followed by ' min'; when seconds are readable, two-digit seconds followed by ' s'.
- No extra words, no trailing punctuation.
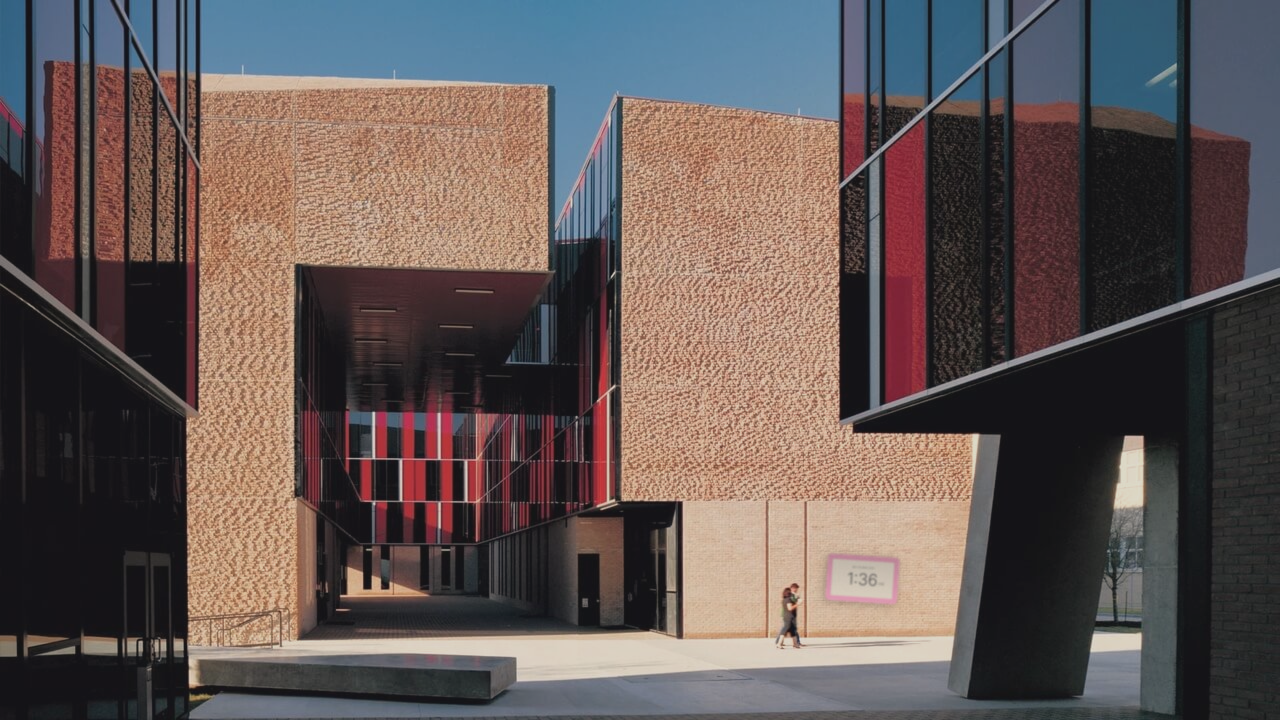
1 h 36 min
